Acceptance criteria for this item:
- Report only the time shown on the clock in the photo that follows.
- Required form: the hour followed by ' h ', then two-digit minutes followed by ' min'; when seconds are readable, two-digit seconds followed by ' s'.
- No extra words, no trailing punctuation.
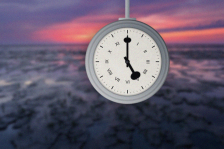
5 h 00 min
